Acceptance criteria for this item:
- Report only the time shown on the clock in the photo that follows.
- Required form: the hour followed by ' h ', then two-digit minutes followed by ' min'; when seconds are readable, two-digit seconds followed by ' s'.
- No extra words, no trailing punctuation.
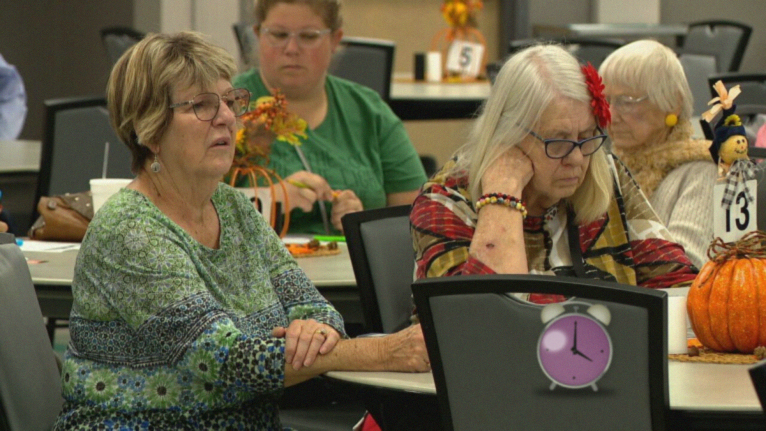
4 h 00 min
